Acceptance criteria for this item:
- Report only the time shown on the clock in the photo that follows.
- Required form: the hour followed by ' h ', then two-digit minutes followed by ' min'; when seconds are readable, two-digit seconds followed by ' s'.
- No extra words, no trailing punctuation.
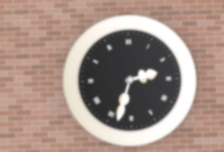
2 h 33 min
